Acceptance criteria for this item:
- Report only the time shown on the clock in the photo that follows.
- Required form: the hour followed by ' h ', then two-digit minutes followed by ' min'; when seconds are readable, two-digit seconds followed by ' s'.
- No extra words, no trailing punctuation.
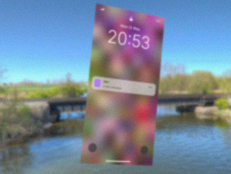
20 h 53 min
